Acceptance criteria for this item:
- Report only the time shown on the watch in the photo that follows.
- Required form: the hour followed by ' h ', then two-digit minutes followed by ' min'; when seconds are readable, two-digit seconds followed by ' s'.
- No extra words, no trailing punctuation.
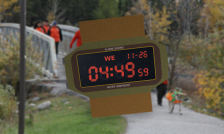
4 h 49 min 59 s
